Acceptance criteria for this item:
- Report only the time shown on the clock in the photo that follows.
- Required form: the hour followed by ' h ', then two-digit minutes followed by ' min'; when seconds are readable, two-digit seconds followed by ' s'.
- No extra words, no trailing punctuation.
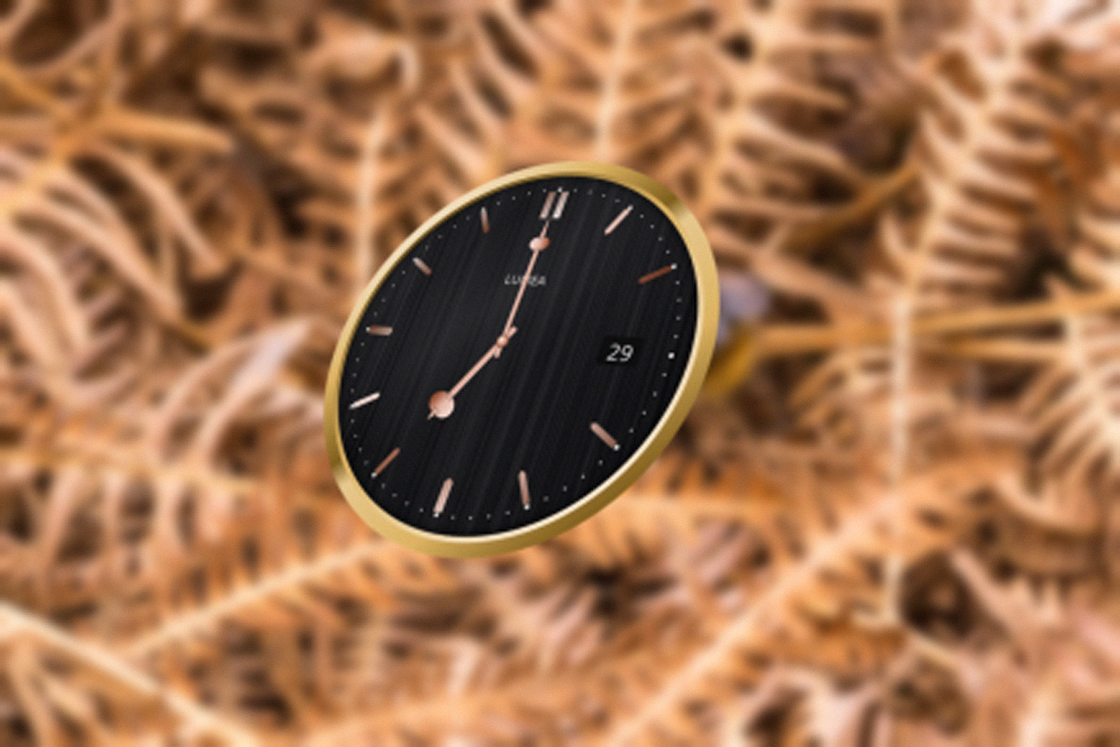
7 h 00 min
